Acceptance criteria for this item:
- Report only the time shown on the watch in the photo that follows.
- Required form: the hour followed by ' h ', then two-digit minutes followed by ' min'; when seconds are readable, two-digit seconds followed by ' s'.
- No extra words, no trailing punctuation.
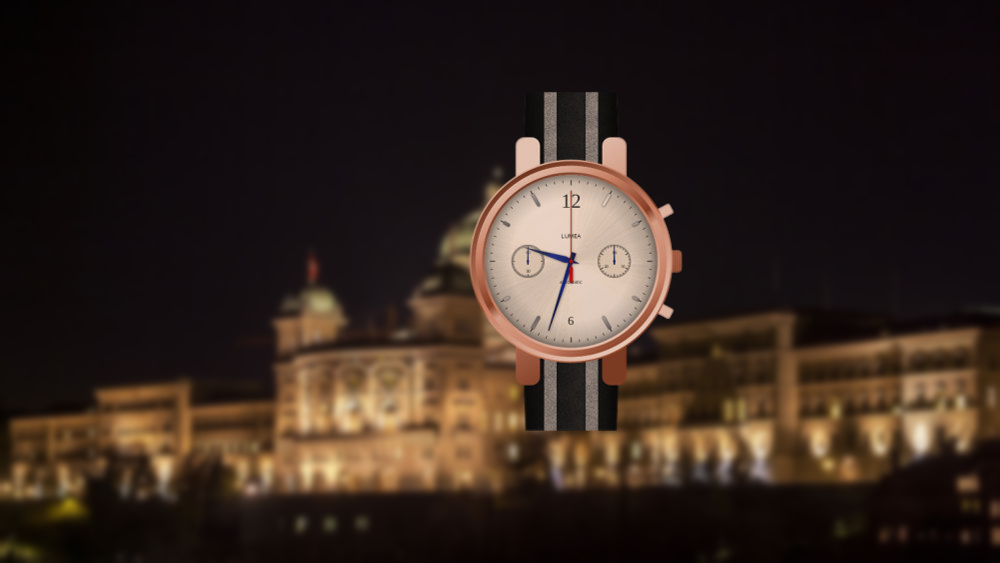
9 h 33 min
